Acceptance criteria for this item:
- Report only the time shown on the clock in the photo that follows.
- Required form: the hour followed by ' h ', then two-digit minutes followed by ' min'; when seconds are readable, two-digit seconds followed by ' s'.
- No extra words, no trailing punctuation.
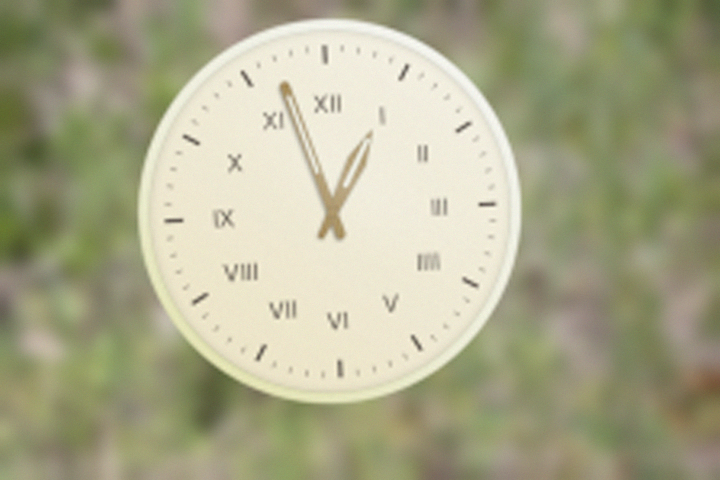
12 h 57 min
